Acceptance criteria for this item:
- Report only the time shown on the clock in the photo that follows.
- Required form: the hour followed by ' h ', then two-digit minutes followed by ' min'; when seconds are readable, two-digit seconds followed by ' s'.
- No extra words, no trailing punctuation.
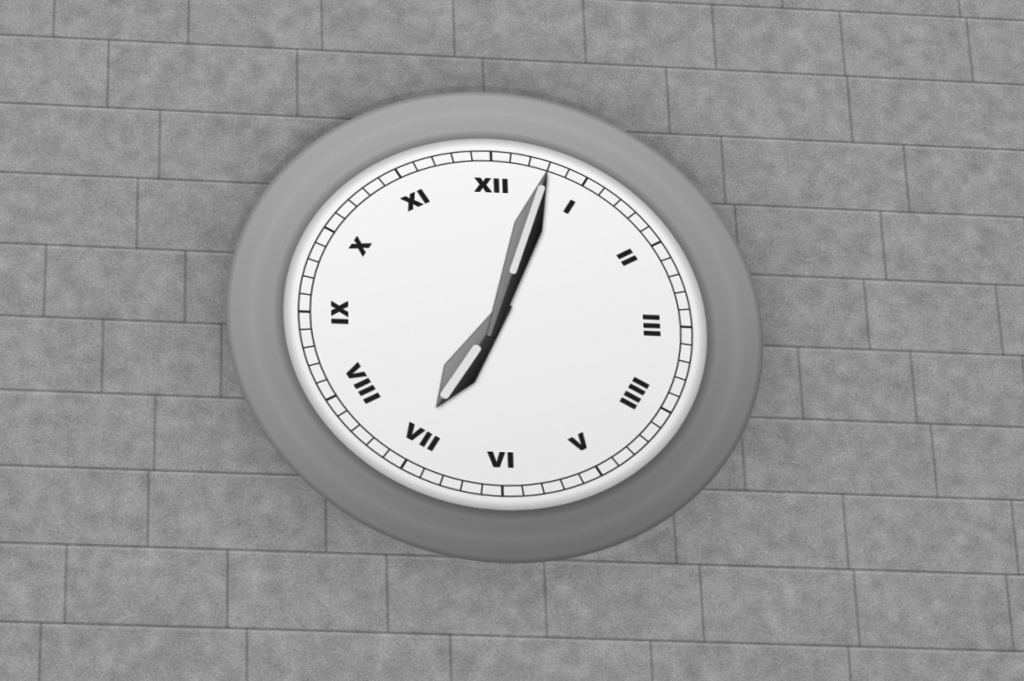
7 h 03 min
